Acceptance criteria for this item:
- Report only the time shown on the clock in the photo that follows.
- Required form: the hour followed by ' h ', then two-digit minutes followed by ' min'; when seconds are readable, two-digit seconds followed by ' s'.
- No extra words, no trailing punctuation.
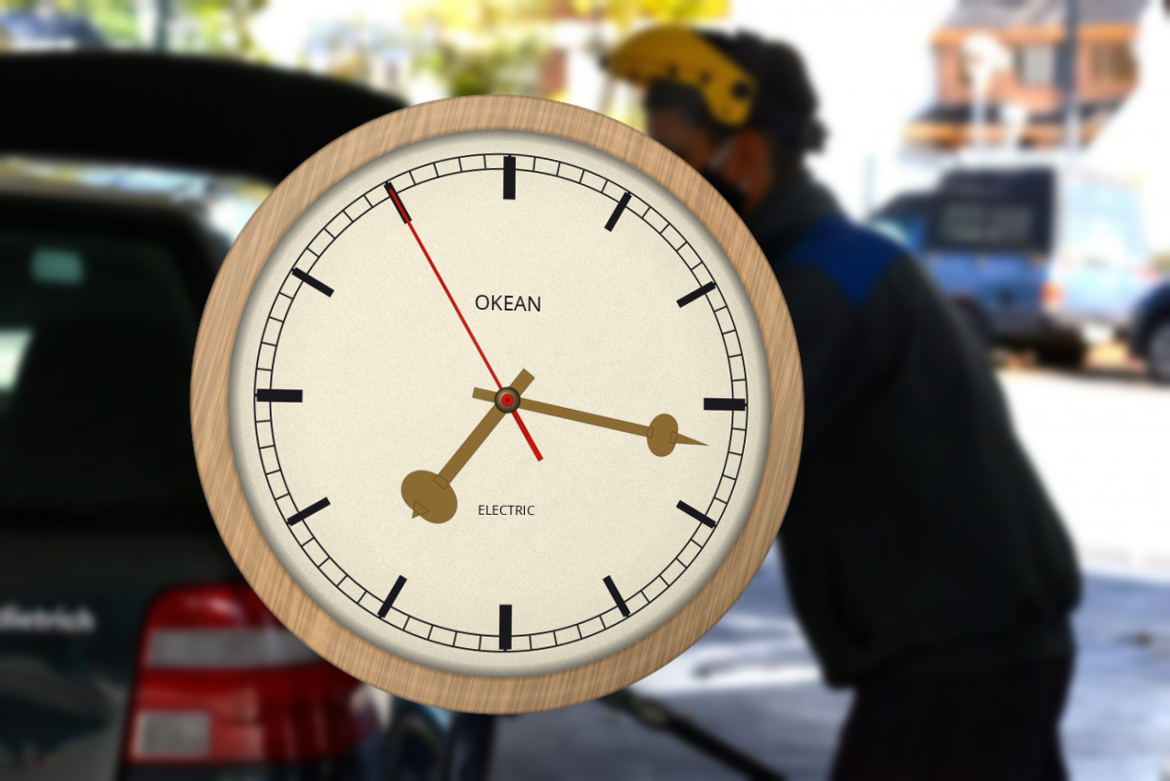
7 h 16 min 55 s
